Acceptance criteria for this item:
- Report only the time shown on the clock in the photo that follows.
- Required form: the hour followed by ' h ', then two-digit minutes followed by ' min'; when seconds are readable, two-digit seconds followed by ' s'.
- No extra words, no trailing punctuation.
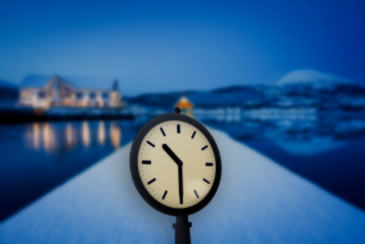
10 h 30 min
